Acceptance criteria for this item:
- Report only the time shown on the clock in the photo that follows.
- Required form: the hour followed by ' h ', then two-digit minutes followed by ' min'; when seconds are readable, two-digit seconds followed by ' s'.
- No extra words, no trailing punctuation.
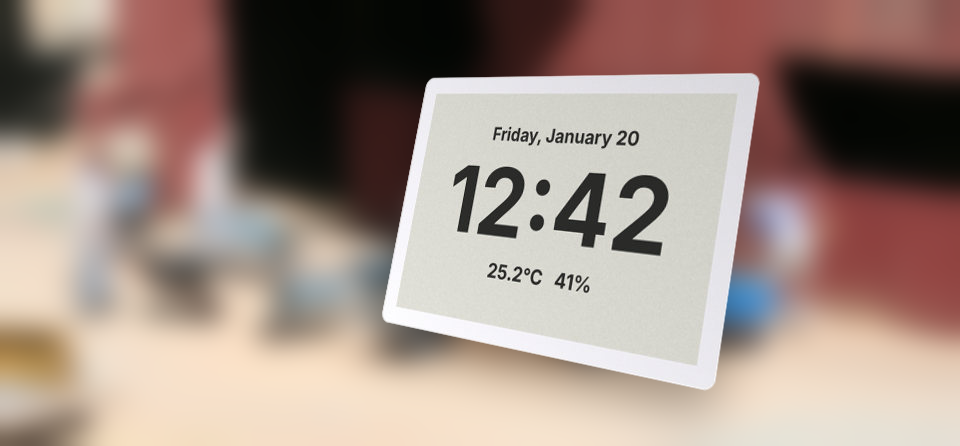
12 h 42 min
